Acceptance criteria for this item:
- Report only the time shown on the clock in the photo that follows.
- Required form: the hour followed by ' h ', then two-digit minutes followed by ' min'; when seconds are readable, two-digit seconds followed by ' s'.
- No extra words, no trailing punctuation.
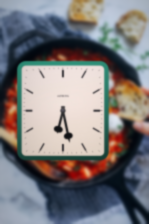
6 h 28 min
